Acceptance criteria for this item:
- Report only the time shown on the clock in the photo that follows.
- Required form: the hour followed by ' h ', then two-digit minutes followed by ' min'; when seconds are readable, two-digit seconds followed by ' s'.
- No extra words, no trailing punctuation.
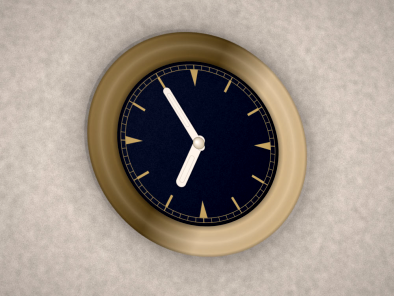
6 h 55 min
